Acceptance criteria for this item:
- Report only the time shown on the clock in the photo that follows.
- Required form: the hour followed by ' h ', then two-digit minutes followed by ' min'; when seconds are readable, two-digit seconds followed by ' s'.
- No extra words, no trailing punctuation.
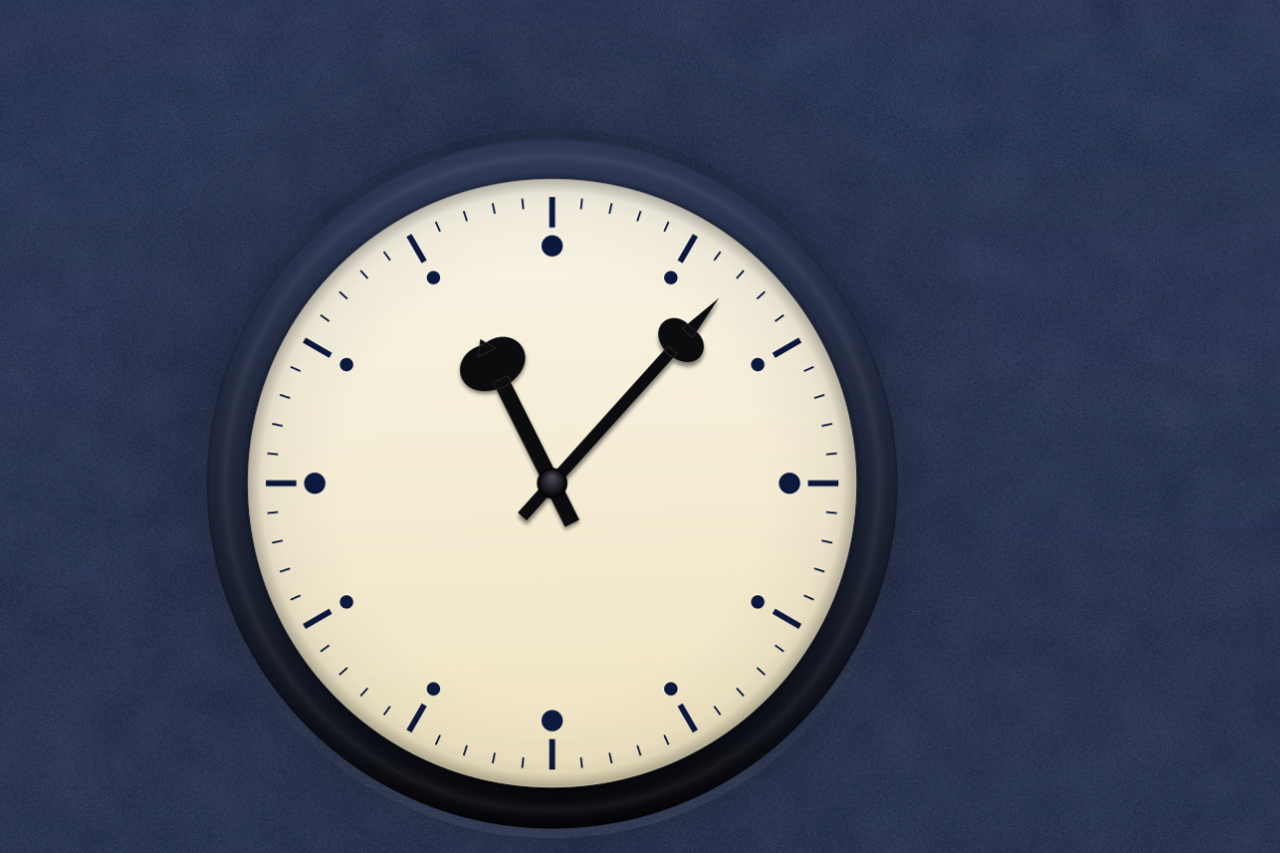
11 h 07 min
